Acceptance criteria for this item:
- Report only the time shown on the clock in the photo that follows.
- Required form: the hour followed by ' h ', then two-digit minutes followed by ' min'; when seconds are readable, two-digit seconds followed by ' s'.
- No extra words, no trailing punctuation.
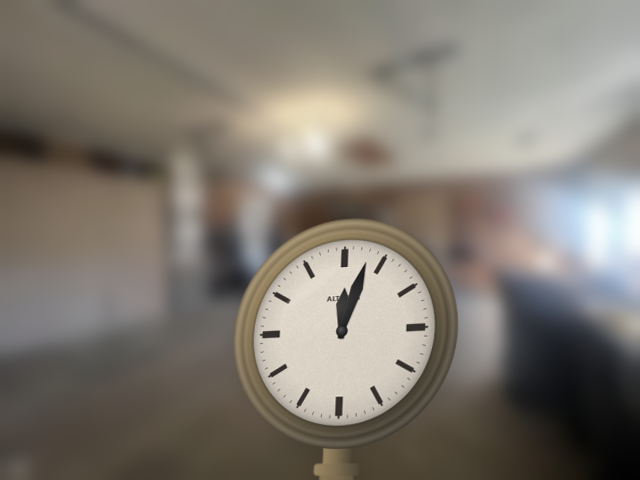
12 h 03 min
